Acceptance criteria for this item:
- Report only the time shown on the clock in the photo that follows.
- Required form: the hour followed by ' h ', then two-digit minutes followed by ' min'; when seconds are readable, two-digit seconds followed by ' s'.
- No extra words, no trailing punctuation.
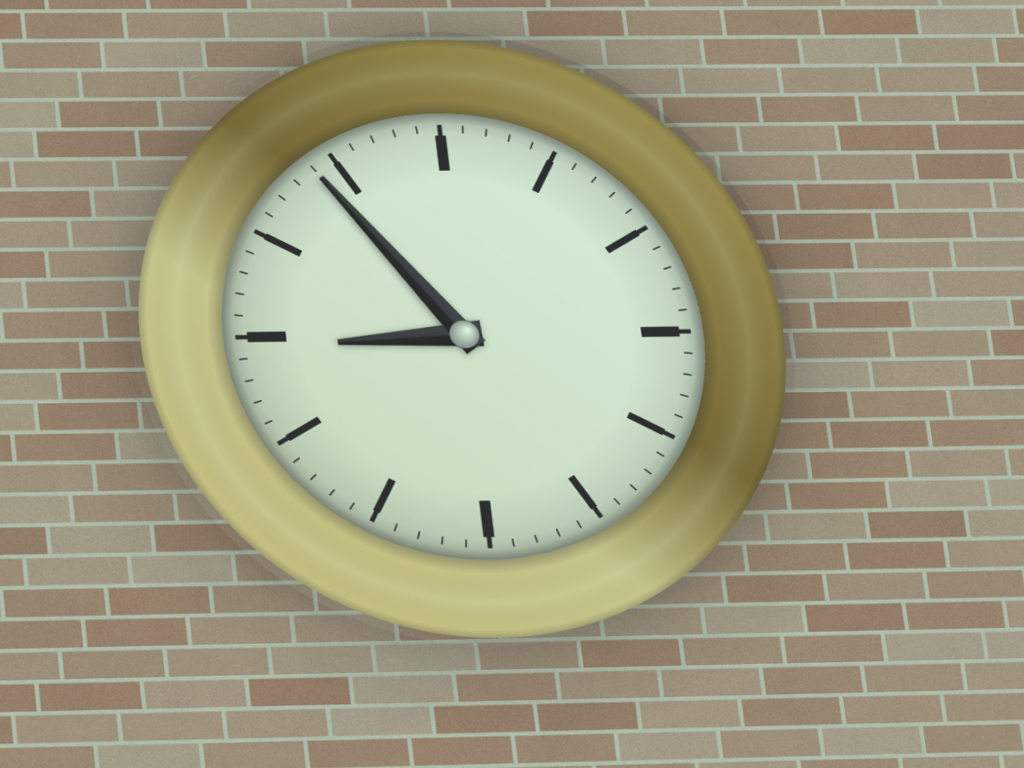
8 h 54 min
